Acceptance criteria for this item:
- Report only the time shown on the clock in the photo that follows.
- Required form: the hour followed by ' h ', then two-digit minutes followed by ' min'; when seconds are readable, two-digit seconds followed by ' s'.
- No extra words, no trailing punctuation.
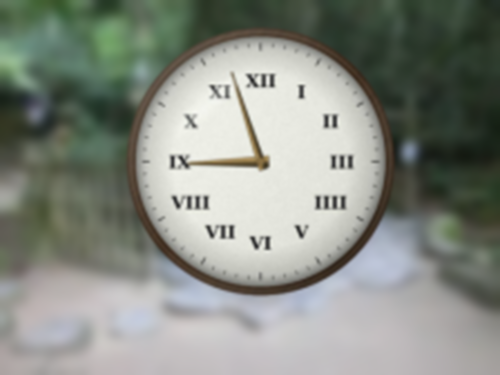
8 h 57 min
